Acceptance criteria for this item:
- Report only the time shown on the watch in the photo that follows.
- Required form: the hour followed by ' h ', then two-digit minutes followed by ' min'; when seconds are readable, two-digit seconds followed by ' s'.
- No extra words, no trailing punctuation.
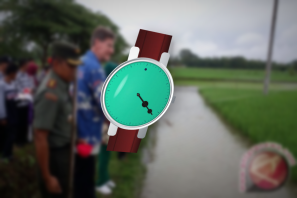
4 h 22 min
